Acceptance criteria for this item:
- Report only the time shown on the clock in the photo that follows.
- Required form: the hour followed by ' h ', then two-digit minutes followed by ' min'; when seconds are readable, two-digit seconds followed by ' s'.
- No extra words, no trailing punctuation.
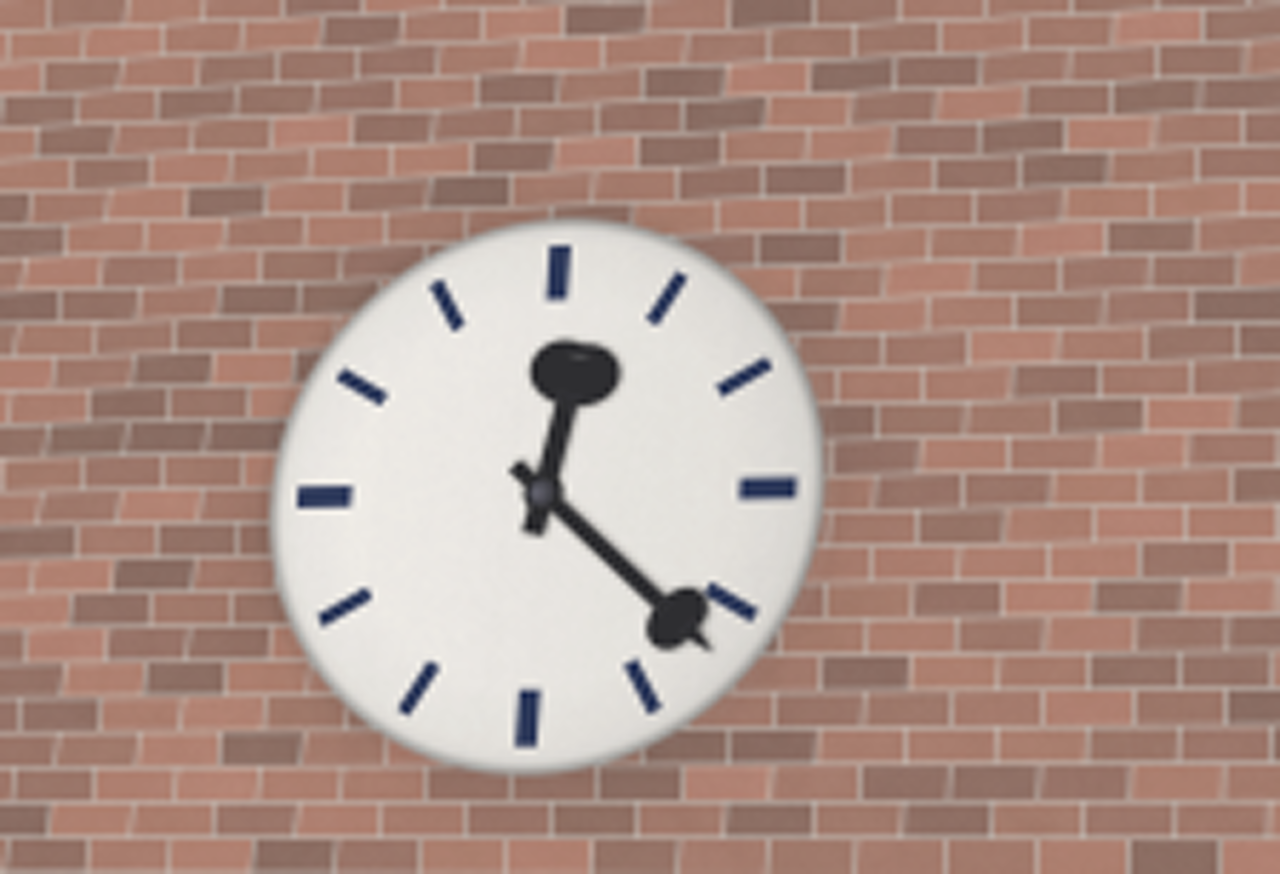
12 h 22 min
